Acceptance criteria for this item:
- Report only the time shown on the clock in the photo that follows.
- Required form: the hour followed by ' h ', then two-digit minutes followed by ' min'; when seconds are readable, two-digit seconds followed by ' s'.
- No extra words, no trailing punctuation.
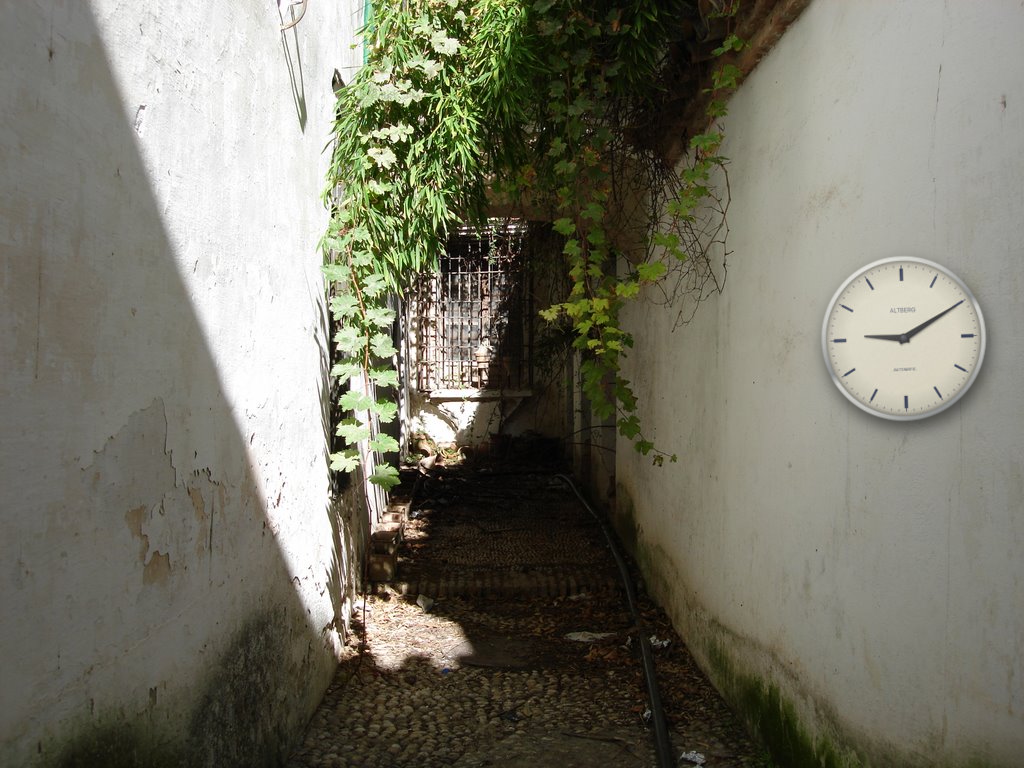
9 h 10 min
